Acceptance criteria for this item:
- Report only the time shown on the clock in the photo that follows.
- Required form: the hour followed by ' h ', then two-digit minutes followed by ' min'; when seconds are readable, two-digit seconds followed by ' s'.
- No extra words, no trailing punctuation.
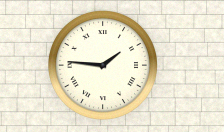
1 h 46 min
